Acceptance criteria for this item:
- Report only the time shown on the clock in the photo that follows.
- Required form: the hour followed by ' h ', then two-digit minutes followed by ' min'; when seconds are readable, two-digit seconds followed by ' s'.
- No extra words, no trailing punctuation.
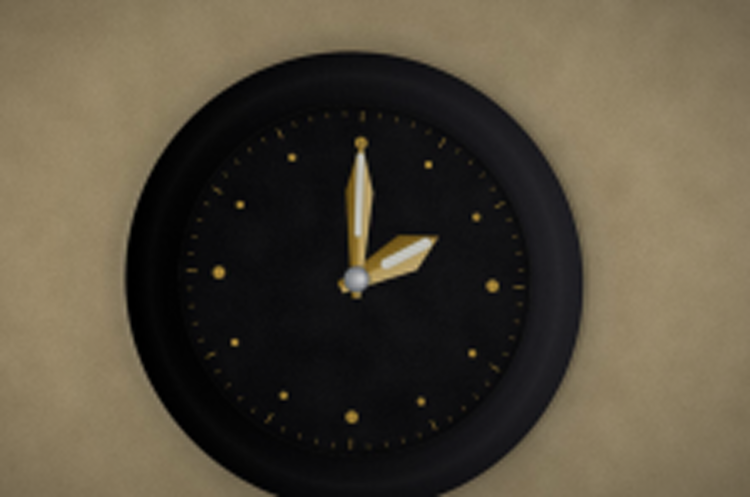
2 h 00 min
